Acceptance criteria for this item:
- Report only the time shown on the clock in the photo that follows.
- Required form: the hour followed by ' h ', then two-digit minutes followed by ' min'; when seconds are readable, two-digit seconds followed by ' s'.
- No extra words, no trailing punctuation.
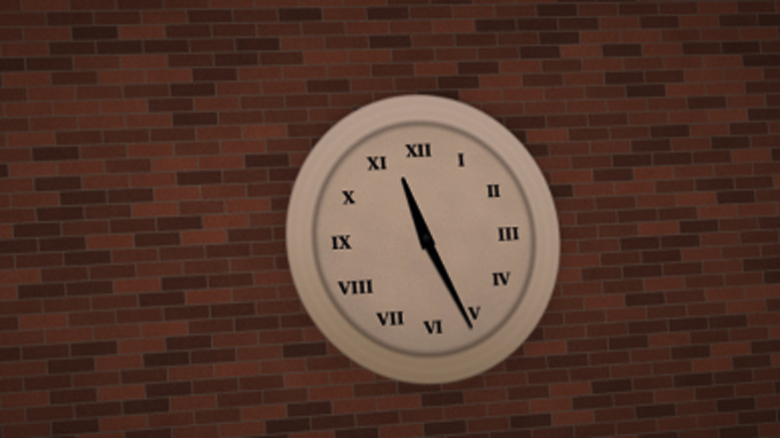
11 h 26 min
